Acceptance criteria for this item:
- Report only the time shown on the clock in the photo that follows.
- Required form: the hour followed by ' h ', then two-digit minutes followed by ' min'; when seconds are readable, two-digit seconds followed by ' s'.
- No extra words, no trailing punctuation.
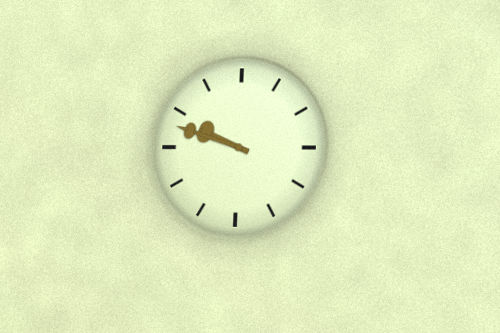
9 h 48 min
